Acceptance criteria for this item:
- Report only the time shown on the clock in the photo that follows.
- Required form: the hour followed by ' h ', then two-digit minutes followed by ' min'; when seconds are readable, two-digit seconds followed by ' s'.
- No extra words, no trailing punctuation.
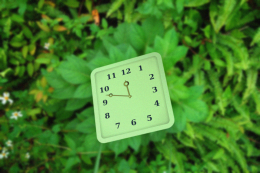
11 h 48 min
